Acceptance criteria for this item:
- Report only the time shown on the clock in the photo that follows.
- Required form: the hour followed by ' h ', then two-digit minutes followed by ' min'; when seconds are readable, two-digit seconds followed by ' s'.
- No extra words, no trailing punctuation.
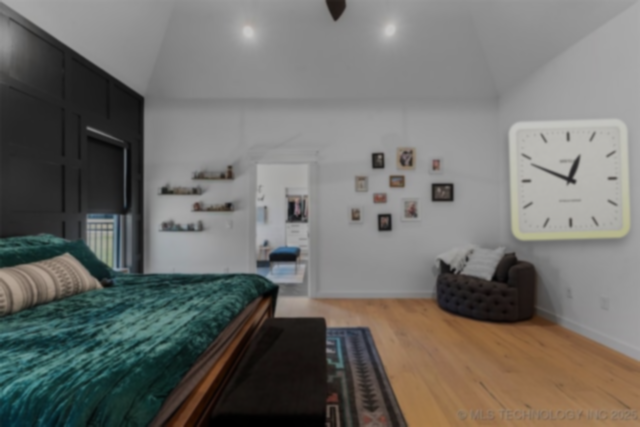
12 h 49 min
